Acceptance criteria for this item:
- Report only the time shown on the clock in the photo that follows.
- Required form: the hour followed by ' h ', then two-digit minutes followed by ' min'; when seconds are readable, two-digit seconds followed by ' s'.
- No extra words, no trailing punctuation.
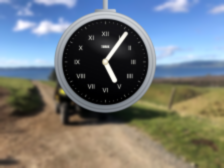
5 h 06 min
